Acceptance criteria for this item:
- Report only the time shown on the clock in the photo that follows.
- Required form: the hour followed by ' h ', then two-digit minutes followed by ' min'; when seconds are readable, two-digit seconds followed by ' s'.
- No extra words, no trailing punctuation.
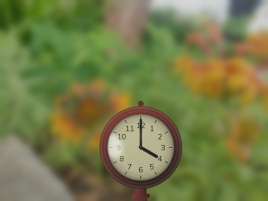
4 h 00 min
